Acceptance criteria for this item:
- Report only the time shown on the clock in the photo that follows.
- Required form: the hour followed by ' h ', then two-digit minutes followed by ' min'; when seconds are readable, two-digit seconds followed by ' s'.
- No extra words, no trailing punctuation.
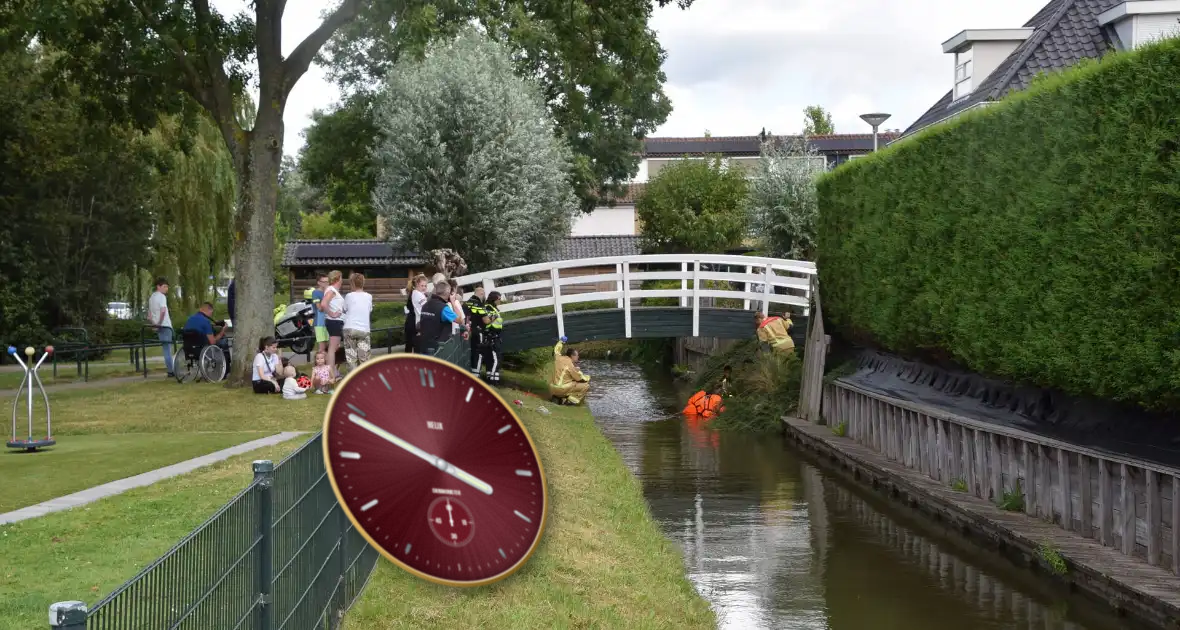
3 h 49 min
